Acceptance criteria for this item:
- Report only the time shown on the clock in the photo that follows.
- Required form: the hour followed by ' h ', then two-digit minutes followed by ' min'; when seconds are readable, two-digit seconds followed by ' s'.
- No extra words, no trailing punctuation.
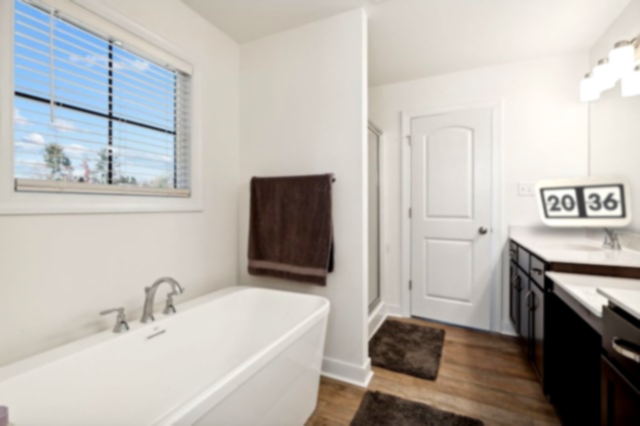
20 h 36 min
